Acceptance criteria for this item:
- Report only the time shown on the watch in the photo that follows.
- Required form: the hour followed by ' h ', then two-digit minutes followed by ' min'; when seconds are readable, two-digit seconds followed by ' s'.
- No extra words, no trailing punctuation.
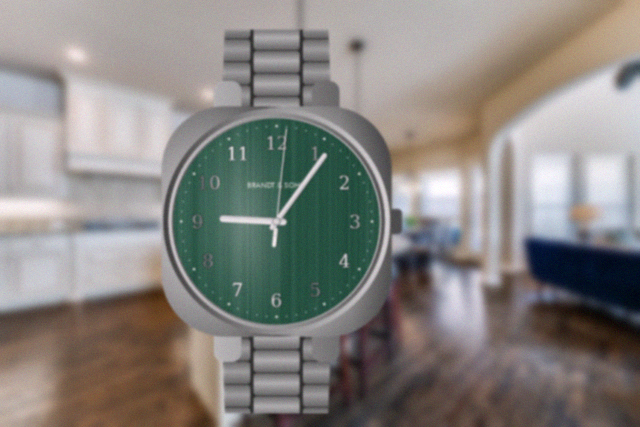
9 h 06 min 01 s
